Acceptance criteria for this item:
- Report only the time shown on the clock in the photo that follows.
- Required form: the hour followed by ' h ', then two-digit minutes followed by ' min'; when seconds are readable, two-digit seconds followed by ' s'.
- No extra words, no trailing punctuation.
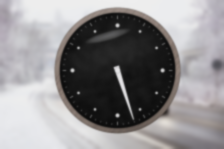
5 h 27 min
